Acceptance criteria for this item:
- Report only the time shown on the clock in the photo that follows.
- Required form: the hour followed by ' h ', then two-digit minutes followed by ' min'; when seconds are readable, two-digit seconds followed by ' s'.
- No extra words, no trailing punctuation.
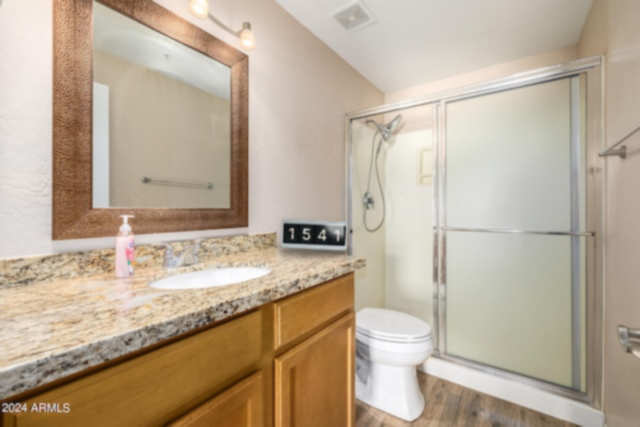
15 h 41 min
